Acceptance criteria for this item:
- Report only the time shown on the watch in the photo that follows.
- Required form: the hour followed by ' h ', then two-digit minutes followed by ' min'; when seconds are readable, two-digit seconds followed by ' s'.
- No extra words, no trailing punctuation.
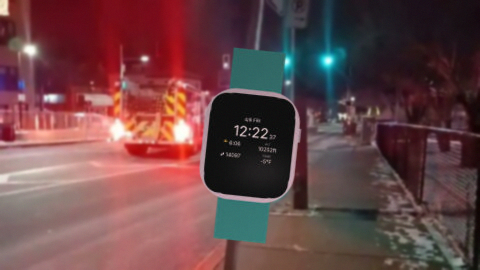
12 h 22 min
